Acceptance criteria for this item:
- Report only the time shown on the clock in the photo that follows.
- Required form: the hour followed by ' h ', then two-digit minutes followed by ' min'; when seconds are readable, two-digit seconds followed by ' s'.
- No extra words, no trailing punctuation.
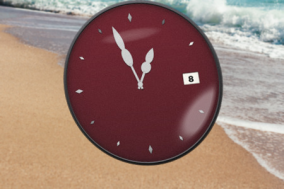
12 h 57 min
